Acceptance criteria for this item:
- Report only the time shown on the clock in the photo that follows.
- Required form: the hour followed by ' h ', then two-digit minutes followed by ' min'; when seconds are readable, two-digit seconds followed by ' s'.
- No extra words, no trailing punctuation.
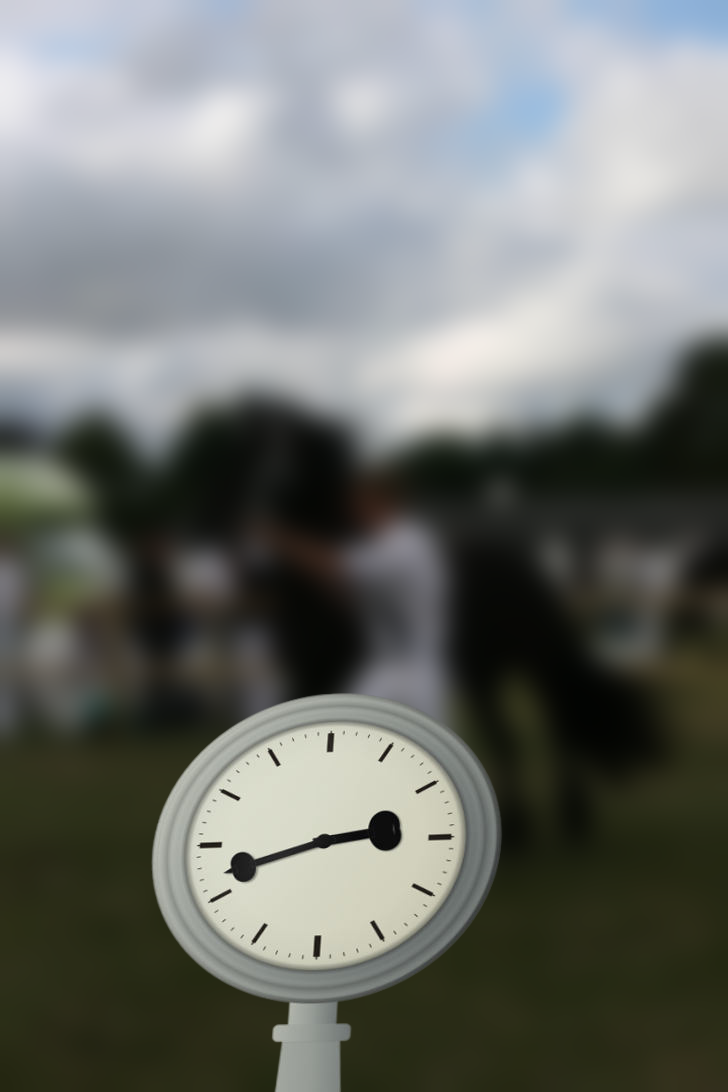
2 h 42 min
